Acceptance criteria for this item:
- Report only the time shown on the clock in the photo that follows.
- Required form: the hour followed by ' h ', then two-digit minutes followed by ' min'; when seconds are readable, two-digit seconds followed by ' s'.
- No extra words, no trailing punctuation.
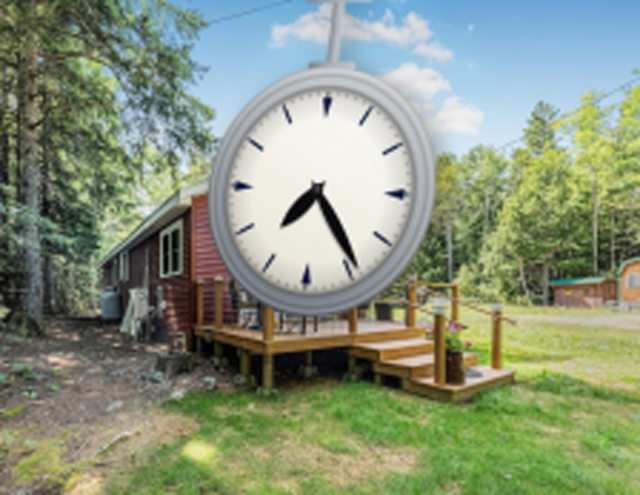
7 h 24 min
